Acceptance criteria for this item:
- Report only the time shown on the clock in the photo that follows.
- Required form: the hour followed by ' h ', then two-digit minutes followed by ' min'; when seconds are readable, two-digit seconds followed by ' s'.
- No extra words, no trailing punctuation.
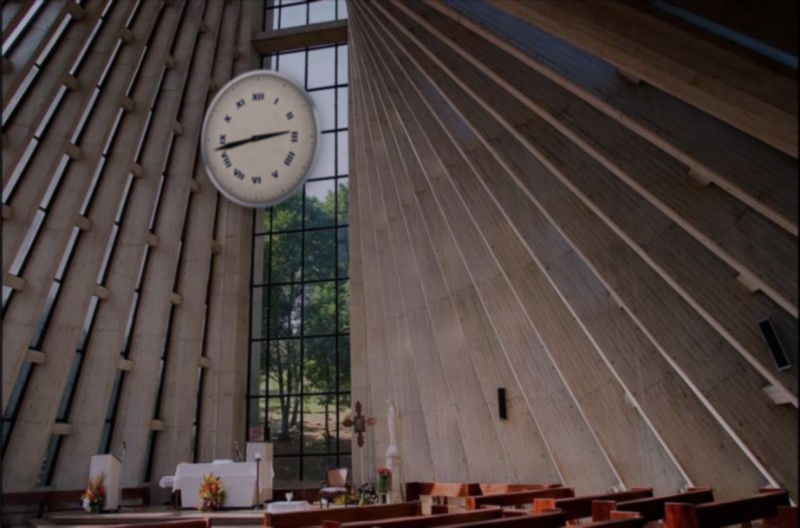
2 h 43 min
